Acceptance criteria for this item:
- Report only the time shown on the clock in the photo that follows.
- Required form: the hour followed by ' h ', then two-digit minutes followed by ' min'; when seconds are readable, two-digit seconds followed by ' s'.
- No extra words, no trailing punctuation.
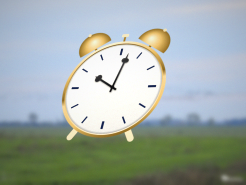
10 h 02 min
